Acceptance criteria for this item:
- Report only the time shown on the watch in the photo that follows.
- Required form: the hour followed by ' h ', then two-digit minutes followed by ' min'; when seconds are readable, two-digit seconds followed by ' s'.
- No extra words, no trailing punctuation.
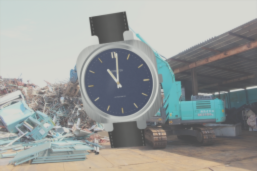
11 h 01 min
